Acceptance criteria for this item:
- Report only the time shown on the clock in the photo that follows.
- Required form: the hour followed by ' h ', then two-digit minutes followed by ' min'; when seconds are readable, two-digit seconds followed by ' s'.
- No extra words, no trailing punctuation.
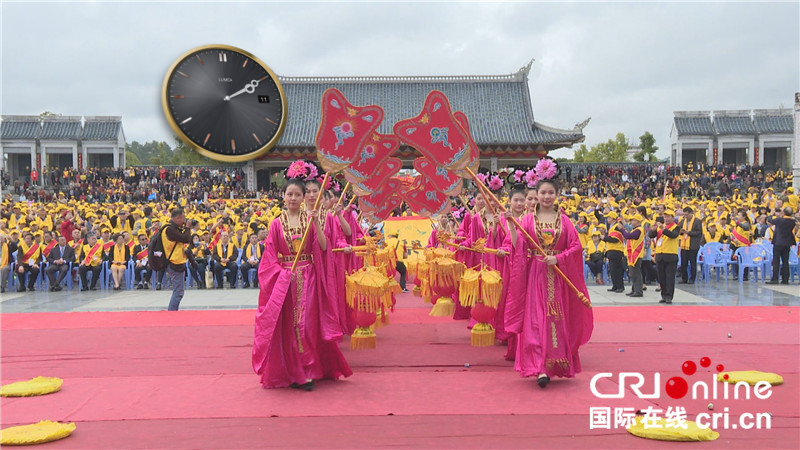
2 h 10 min
